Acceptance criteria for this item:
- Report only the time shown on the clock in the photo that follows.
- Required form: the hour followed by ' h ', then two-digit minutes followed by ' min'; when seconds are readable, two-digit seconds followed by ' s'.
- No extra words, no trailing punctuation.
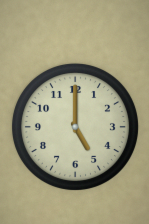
5 h 00 min
